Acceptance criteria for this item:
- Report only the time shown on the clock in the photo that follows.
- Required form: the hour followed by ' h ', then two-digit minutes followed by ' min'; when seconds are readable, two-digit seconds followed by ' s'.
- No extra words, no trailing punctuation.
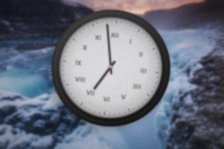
6 h 58 min
